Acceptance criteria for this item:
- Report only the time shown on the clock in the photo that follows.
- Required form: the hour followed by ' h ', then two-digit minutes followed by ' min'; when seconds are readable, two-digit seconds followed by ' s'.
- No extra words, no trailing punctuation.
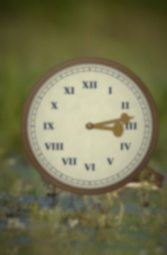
3 h 13 min
